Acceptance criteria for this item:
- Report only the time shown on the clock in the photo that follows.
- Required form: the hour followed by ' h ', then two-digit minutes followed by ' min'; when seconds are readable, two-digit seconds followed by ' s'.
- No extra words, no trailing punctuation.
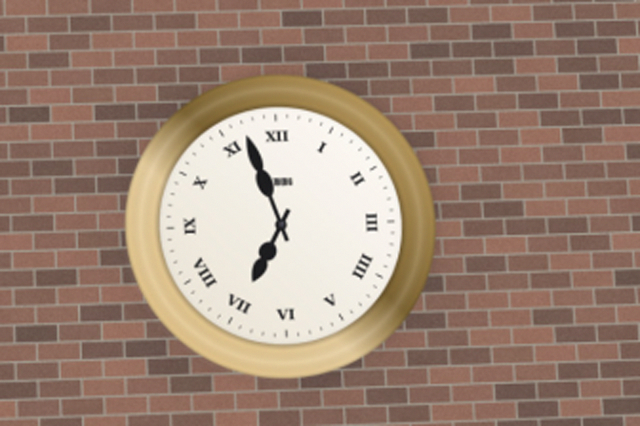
6 h 57 min
